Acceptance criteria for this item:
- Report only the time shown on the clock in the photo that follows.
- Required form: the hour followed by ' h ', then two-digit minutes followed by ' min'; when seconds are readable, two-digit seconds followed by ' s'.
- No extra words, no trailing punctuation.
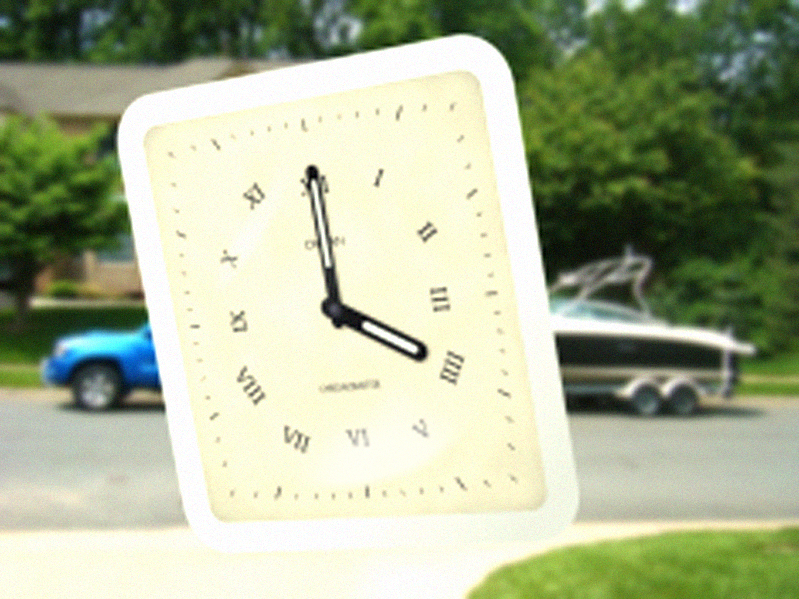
4 h 00 min
